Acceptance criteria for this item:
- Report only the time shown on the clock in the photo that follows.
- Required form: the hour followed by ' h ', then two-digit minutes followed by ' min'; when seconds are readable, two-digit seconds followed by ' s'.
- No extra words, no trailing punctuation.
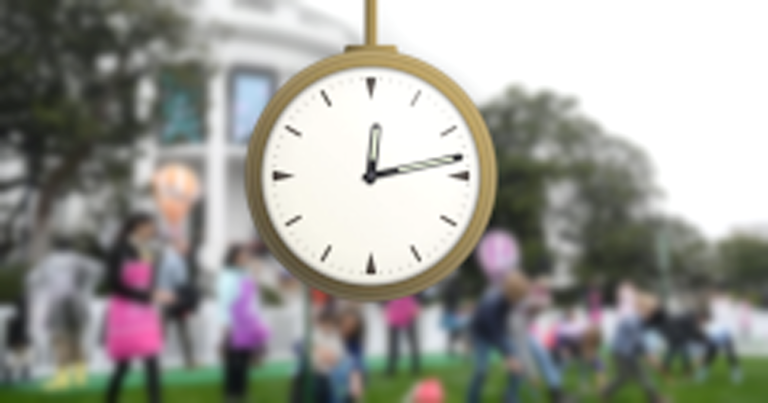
12 h 13 min
